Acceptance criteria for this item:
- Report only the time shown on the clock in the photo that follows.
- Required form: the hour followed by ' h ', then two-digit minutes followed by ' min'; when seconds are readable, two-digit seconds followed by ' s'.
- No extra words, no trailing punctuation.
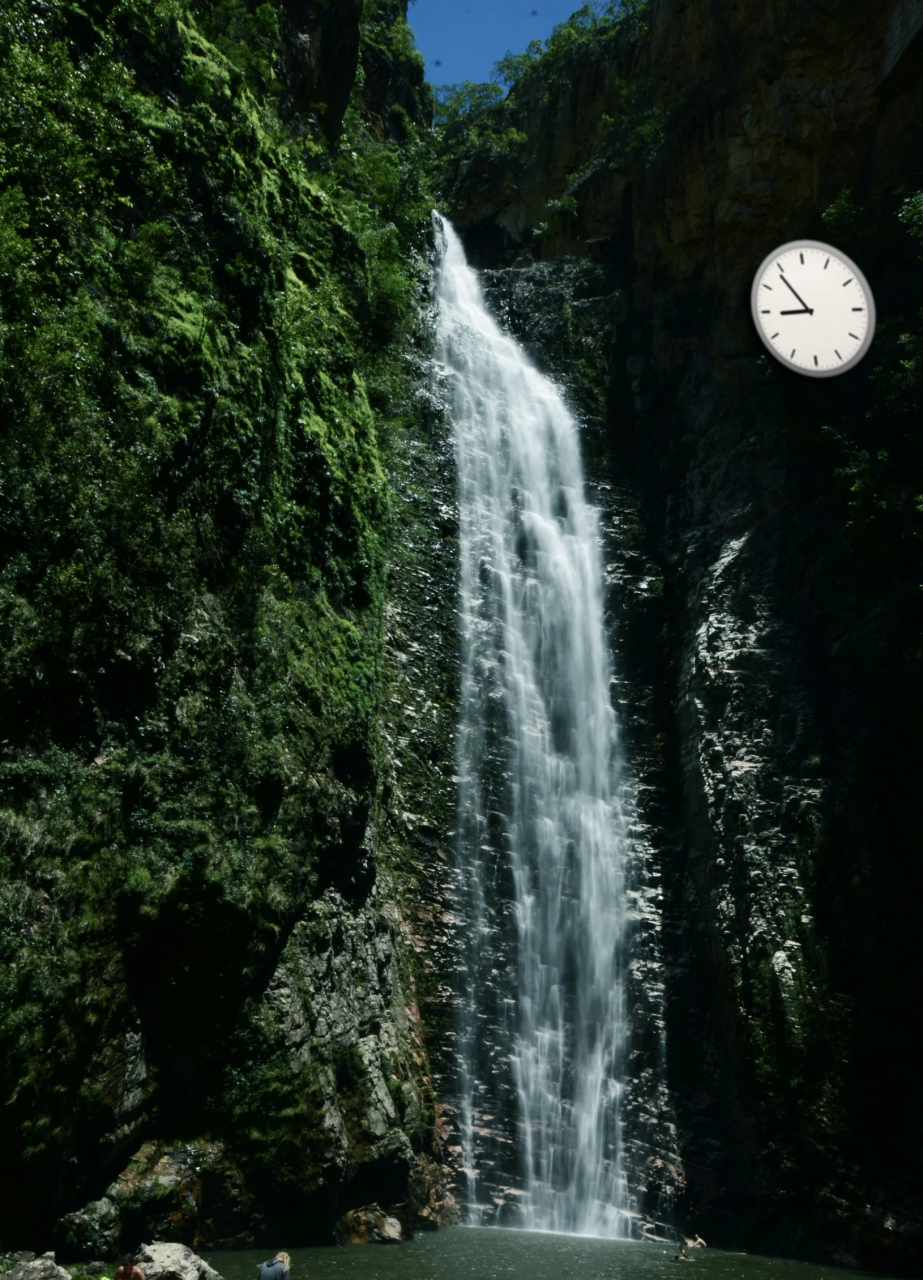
8 h 54 min
